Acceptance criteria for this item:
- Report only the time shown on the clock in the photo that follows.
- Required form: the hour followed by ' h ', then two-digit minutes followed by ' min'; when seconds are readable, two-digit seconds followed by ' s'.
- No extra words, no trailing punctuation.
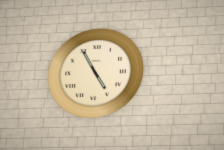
4 h 55 min
